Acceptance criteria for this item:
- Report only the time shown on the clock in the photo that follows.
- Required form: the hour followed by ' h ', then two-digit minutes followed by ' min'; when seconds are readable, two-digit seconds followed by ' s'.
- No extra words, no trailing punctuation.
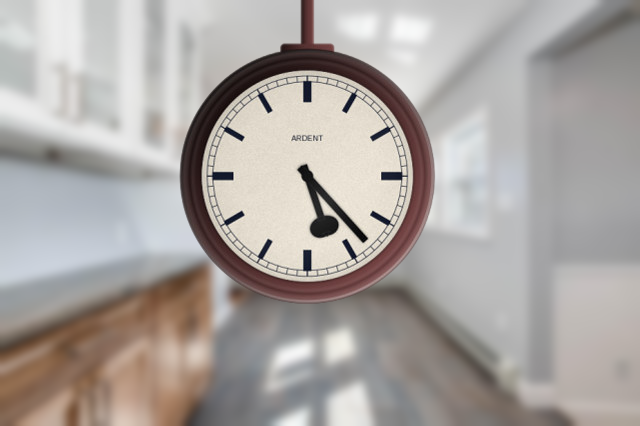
5 h 23 min
